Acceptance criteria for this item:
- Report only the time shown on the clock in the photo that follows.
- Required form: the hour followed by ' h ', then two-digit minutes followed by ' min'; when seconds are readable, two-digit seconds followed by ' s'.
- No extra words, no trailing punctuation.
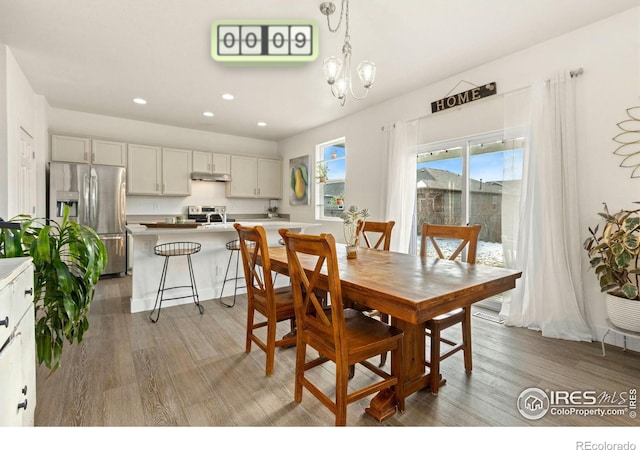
0 h 09 min
